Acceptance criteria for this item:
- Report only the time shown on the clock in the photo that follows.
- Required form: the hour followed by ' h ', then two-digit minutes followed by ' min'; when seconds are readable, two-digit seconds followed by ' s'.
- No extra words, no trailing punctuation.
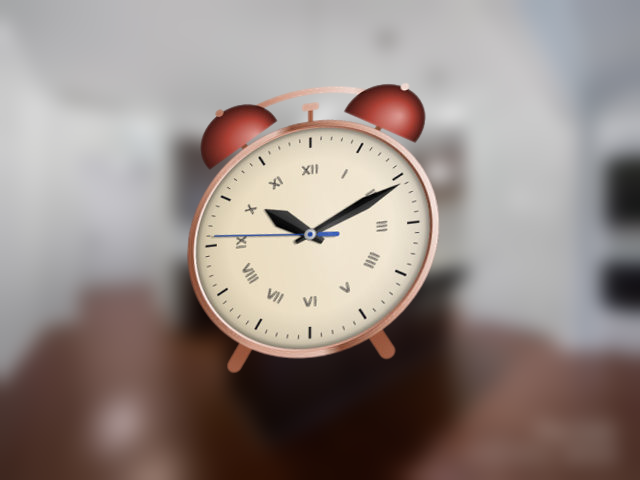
10 h 10 min 46 s
